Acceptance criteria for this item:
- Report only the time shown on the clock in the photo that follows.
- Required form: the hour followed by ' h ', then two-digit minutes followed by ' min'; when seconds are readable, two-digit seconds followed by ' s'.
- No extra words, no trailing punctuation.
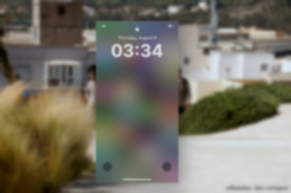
3 h 34 min
